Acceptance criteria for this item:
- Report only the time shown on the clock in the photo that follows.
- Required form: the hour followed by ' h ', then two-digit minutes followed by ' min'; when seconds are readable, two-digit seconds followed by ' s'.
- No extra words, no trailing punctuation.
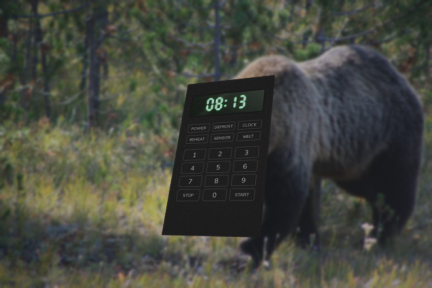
8 h 13 min
